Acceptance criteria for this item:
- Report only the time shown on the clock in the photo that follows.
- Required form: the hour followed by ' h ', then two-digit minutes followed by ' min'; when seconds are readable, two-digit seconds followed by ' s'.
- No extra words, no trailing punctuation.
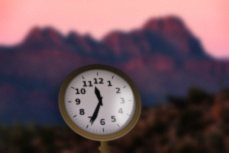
11 h 34 min
